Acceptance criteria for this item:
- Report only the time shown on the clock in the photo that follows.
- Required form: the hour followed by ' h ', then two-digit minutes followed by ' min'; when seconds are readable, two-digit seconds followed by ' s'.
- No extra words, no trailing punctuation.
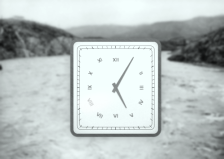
5 h 05 min
